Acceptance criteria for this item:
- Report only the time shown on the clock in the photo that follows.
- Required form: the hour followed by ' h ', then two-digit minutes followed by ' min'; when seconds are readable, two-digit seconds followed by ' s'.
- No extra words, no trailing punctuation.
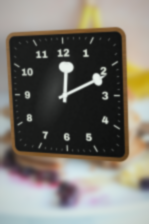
12 h 11 min
